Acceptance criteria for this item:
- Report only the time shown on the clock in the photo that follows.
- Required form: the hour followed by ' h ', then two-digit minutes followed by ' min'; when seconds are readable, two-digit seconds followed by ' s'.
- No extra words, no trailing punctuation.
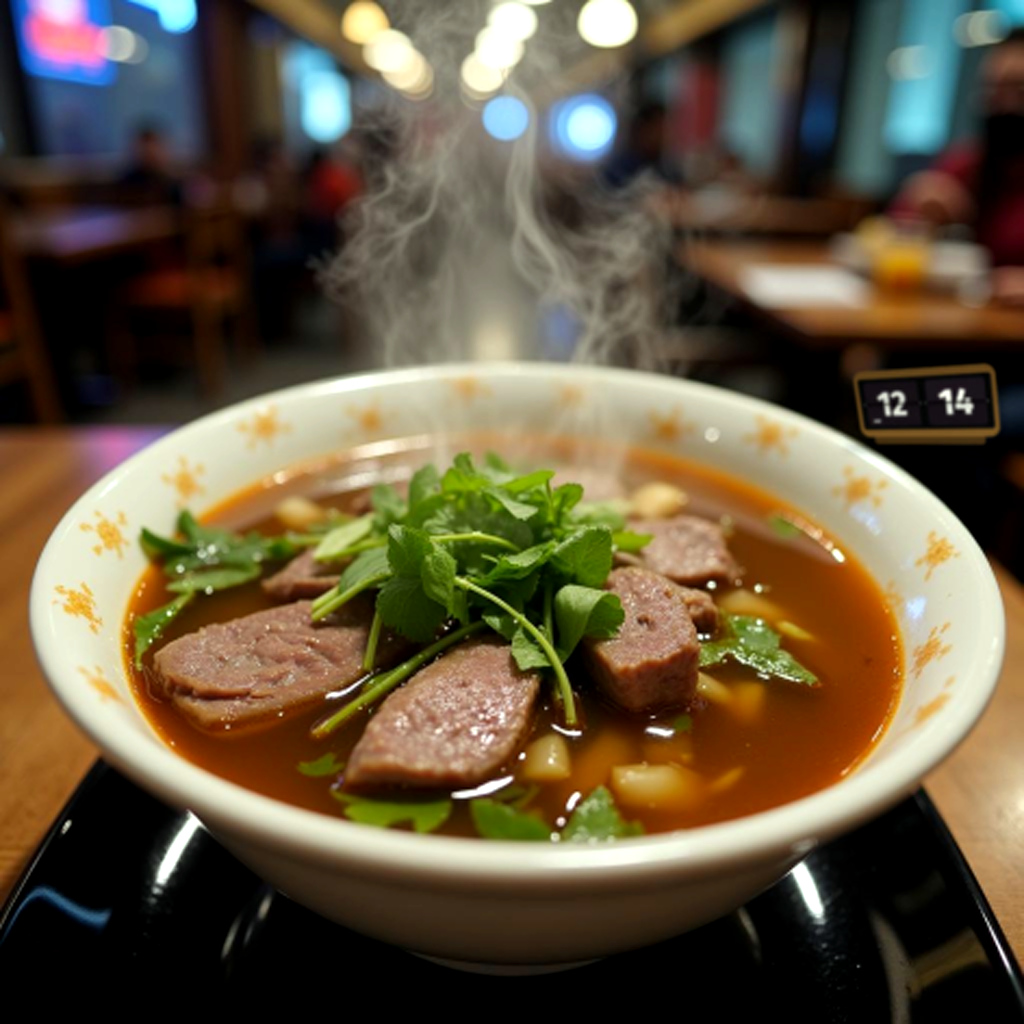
12 h 14 min
